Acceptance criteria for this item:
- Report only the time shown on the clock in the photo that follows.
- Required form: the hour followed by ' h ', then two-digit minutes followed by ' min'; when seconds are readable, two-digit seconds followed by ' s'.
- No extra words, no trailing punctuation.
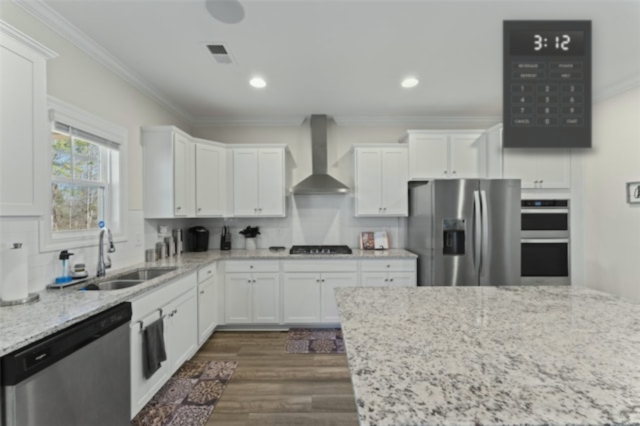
3 h 12 min
